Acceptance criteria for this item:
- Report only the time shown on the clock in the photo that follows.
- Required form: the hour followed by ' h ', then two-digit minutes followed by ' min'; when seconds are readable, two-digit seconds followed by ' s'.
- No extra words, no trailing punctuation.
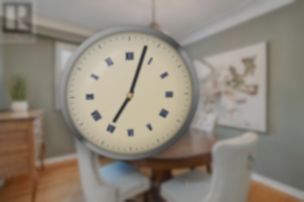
7 h 03 min
